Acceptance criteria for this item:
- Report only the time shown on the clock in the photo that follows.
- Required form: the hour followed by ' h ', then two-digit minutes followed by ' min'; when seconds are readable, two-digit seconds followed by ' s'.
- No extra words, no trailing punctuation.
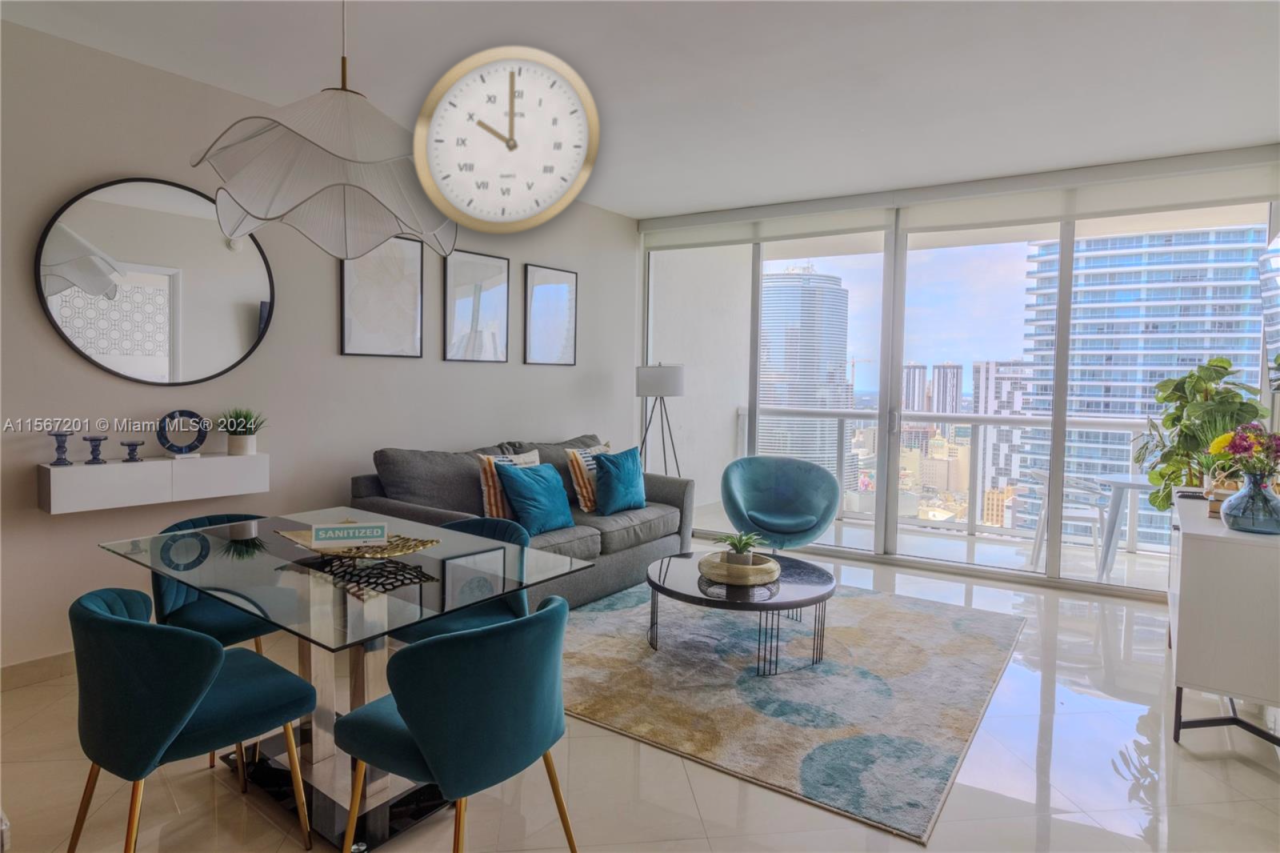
9 h 59 min
